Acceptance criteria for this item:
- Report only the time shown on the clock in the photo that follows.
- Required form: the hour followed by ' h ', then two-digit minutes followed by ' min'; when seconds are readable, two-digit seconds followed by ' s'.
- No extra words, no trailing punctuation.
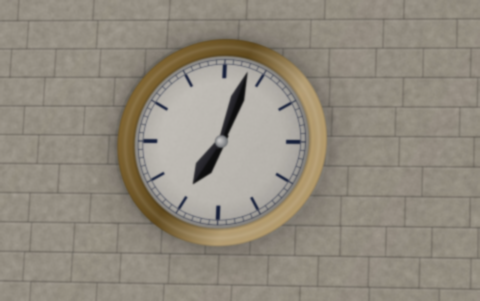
7 h 03 min
